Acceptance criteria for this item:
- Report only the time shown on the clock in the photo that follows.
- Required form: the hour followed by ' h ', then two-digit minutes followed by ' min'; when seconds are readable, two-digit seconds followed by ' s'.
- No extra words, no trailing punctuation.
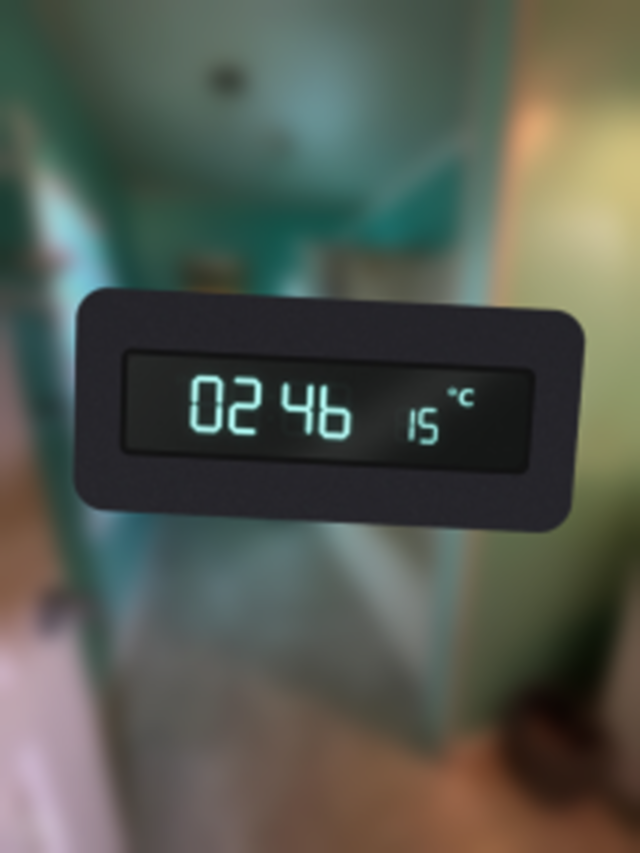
2 h 46 min
